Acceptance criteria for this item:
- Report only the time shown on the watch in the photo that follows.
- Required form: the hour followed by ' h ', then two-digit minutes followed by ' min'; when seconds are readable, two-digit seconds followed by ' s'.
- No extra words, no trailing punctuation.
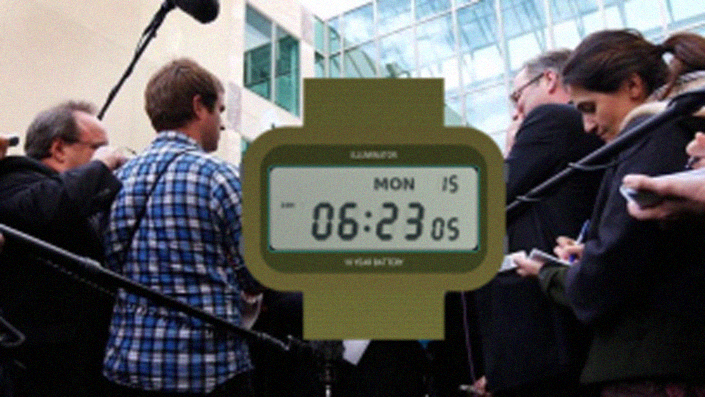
6 h 23 min 05 s
